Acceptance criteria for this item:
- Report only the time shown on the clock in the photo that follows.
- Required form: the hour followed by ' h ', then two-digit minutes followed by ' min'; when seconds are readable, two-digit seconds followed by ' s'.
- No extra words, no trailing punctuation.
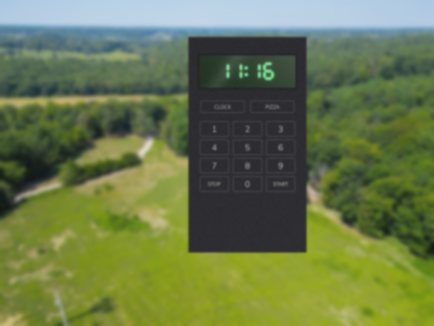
11 h 16 min
